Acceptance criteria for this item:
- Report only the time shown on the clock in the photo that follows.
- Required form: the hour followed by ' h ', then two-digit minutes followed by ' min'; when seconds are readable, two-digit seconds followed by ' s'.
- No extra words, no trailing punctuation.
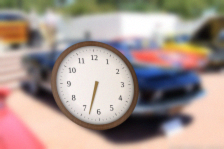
6 h 33 min
